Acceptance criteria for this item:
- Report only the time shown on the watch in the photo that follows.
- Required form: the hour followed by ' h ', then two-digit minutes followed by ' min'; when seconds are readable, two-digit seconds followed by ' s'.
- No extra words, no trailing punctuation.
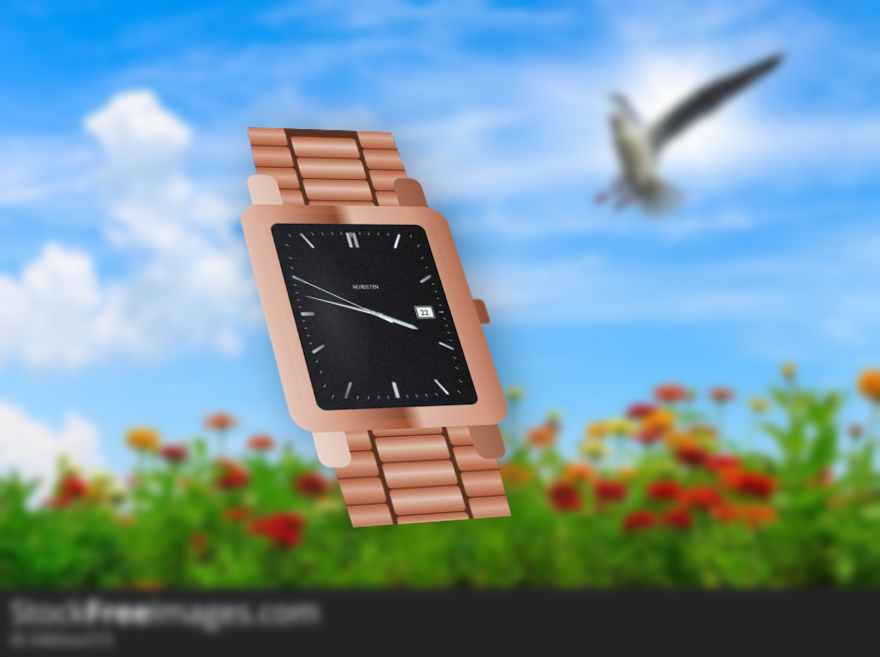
3 h 47 min 50 s
